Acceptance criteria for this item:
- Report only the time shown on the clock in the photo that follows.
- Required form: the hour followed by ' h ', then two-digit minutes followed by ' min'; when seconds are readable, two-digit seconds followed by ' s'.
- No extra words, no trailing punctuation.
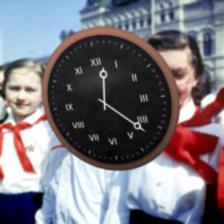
12 h 22 min
